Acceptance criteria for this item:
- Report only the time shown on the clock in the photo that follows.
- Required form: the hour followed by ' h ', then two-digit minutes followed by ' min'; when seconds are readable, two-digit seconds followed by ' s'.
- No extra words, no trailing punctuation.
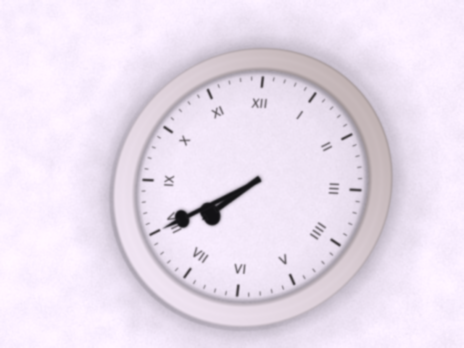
7 h 40 min
